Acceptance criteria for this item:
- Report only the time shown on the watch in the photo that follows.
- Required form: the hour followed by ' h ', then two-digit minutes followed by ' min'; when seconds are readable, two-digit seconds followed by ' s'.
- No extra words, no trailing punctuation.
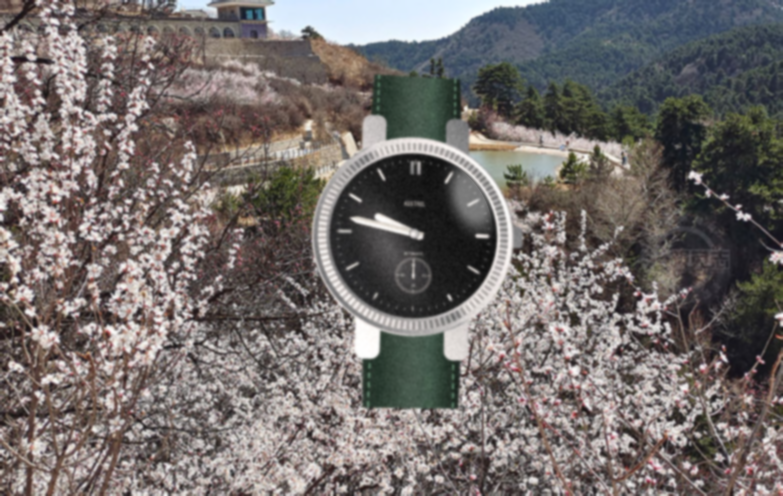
9 h 47 min
